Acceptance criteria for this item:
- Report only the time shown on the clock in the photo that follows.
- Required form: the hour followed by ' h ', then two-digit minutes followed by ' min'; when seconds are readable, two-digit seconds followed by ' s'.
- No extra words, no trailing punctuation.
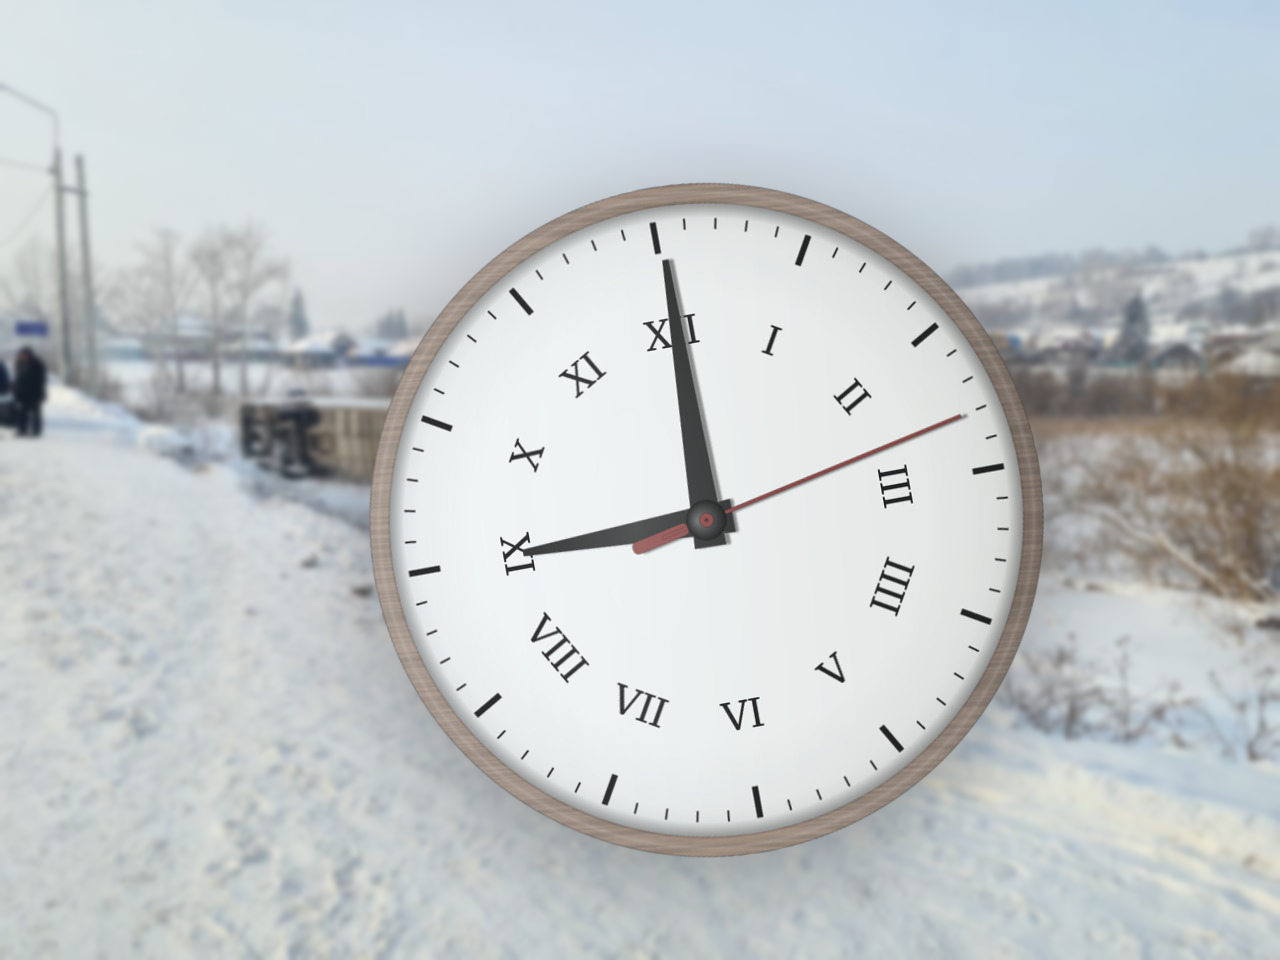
9 h 00 min 13 s
